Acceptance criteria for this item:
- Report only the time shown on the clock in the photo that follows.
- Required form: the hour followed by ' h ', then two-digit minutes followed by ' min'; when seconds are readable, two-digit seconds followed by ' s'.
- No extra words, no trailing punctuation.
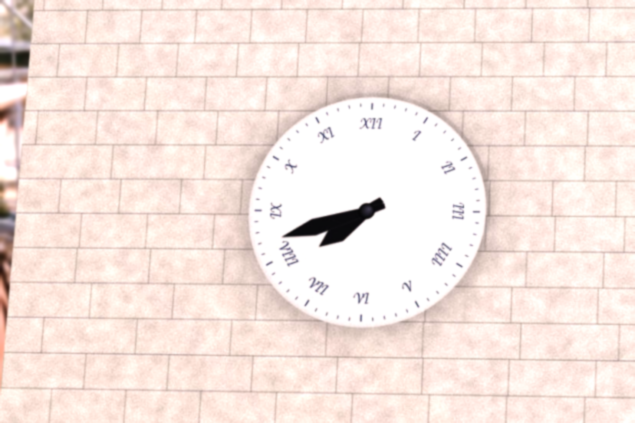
7 h 42 min
